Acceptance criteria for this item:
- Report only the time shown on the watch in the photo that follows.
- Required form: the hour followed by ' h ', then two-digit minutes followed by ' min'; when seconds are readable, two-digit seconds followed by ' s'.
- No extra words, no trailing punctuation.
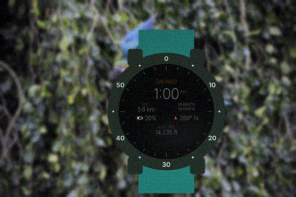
1 h 00 min
